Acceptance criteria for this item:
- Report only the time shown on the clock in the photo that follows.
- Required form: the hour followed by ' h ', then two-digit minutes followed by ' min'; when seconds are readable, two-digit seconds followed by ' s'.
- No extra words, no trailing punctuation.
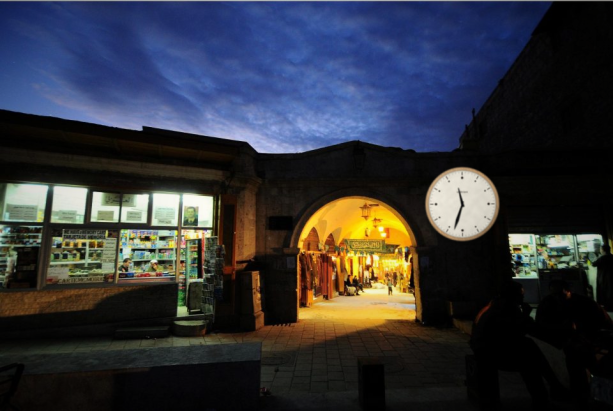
11 h 33 min
